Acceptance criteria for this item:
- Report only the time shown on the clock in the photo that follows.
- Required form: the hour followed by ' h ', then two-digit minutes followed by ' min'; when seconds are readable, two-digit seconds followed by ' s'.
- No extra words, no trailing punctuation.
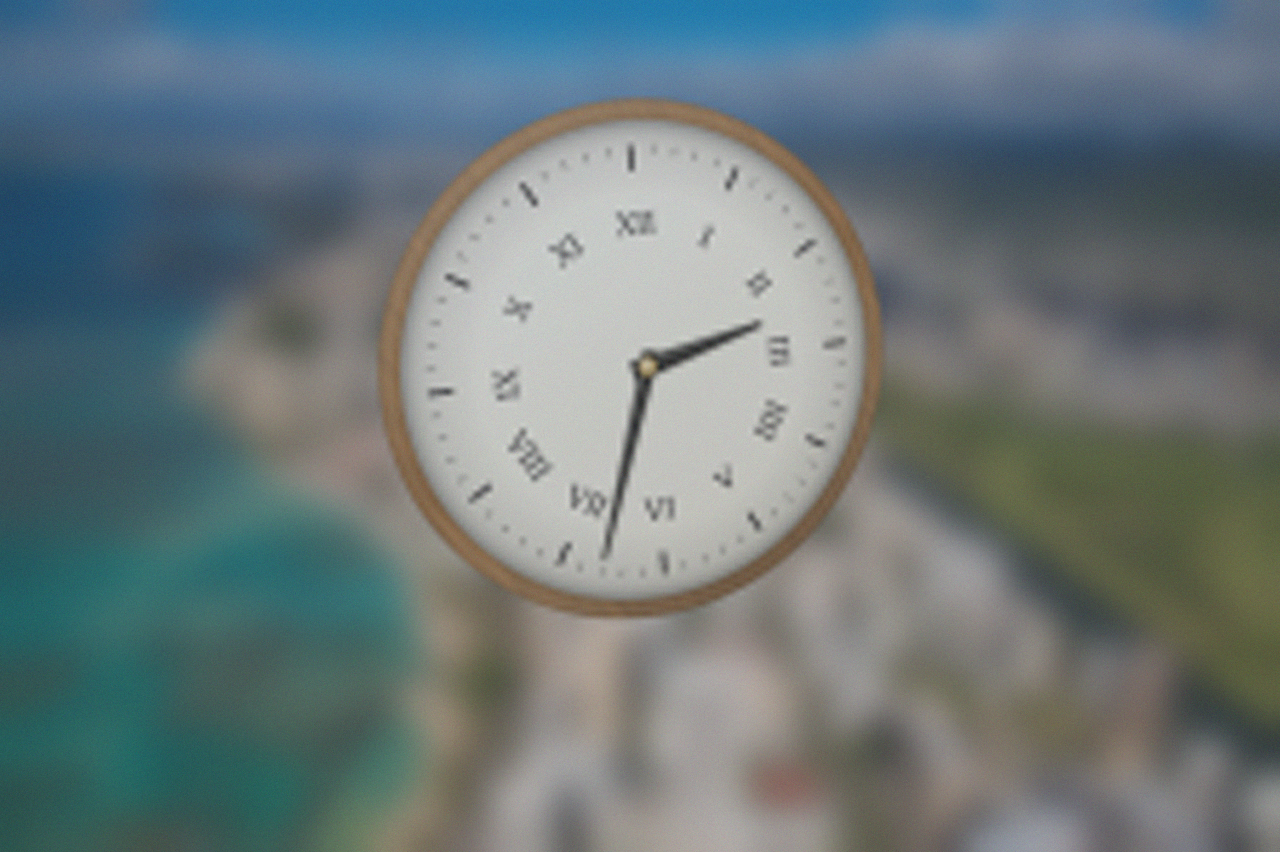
2 h 33 min
